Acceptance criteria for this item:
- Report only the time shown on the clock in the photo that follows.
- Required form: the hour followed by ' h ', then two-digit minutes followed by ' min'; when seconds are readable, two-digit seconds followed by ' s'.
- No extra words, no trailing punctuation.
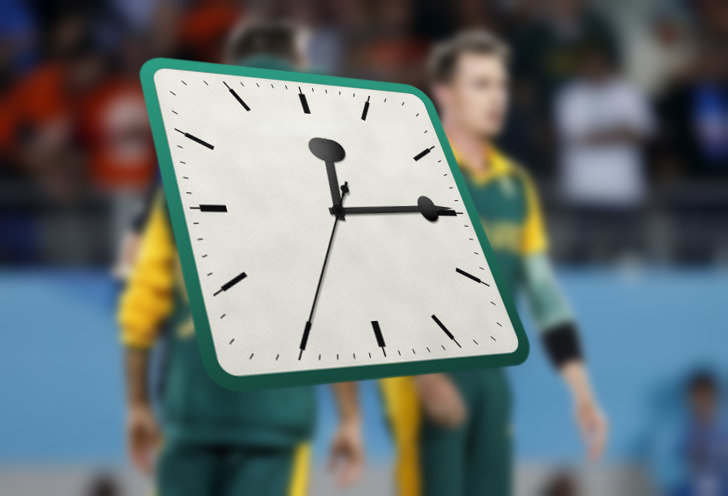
12 h 14 min 35 s
